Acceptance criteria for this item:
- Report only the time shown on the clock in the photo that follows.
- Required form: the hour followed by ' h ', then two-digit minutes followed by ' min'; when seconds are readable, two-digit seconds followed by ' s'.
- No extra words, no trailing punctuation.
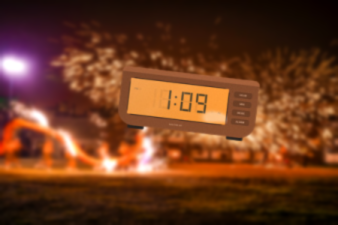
1 h 09 min
